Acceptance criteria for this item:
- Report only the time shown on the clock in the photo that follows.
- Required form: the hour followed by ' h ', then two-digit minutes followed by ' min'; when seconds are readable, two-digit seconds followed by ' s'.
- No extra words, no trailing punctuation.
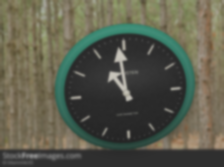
10 h 59 min
